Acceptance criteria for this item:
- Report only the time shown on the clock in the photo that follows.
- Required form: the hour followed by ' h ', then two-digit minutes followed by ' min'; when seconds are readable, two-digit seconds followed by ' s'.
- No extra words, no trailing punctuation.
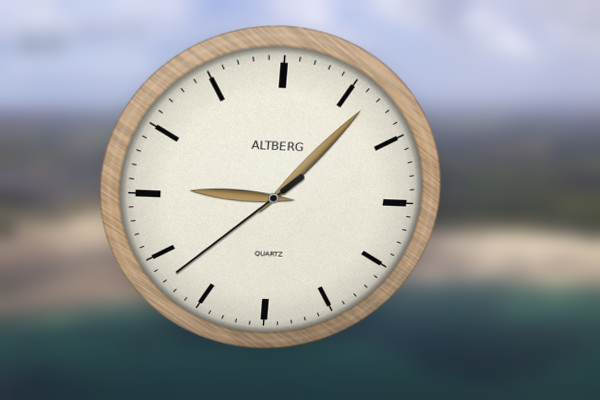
9 h 06 min 38 s
